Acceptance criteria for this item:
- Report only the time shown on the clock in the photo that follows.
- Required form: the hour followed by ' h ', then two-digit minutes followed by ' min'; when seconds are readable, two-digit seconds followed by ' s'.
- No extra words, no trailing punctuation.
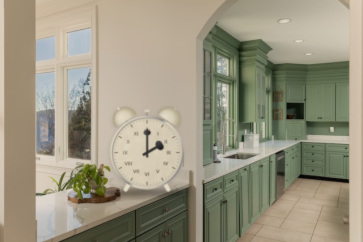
2 h 00 min
